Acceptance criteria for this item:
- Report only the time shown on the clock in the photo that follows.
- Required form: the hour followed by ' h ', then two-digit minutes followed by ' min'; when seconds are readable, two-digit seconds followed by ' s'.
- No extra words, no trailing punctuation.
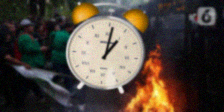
1 h 01 min
